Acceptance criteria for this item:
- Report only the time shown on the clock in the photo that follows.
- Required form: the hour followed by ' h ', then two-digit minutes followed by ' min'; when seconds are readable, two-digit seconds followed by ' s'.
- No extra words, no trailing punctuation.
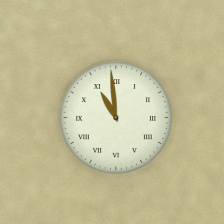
10 h 59 min
